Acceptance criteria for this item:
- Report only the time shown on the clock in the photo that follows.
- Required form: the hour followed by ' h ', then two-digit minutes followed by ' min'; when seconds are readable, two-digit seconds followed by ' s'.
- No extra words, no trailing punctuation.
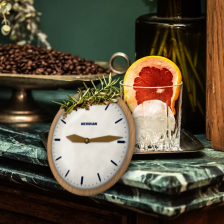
9 h 14 min
